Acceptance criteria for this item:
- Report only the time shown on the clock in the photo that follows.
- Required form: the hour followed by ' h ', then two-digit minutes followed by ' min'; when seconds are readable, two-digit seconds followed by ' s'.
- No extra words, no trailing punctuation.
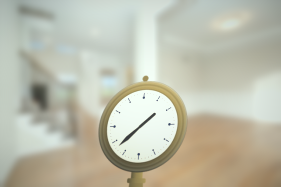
1 h 38 min
